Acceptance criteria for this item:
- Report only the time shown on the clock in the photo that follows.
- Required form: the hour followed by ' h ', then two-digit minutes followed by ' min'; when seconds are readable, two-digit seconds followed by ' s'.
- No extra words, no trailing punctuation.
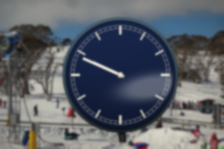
9 h 49 min
